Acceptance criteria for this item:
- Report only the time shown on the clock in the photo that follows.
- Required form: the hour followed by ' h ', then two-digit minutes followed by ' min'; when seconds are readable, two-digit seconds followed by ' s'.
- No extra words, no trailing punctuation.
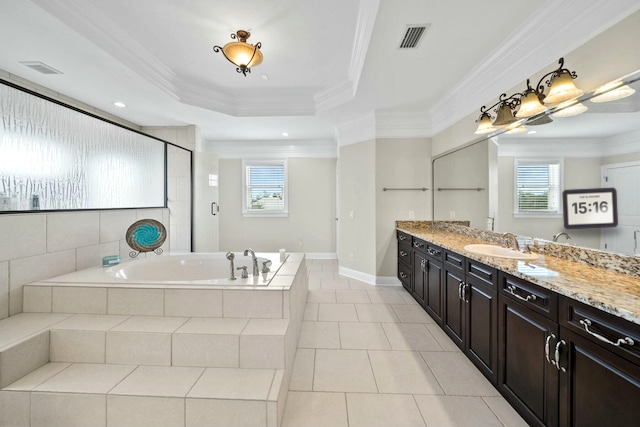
15 h 16 min
